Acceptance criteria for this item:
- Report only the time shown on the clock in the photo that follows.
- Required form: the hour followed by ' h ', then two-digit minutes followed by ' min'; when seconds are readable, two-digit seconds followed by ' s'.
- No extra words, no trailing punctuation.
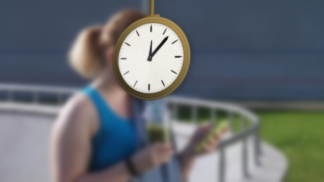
12 h 07 min
